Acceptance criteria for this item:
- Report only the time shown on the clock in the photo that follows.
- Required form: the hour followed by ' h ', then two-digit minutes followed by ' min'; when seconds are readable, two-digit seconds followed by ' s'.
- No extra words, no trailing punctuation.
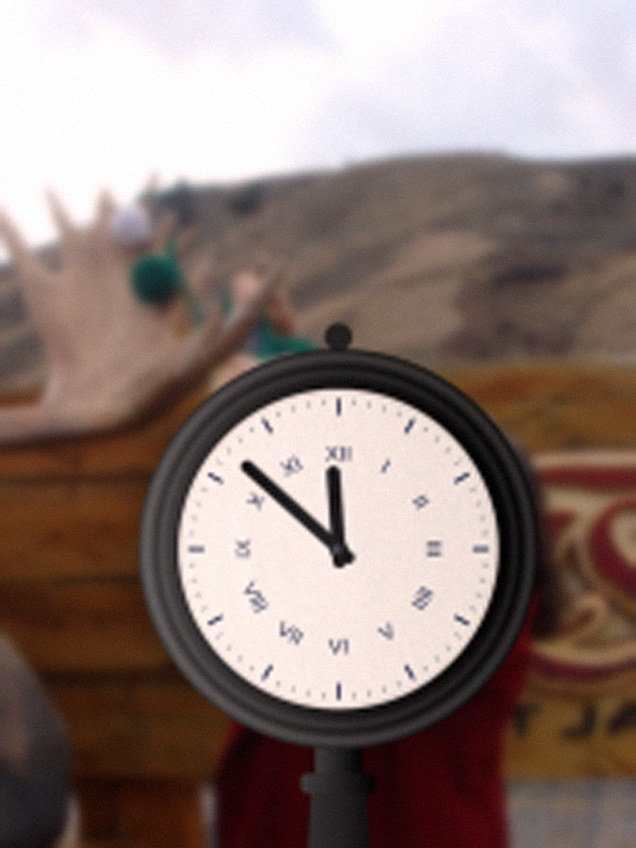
11 h 52 min
